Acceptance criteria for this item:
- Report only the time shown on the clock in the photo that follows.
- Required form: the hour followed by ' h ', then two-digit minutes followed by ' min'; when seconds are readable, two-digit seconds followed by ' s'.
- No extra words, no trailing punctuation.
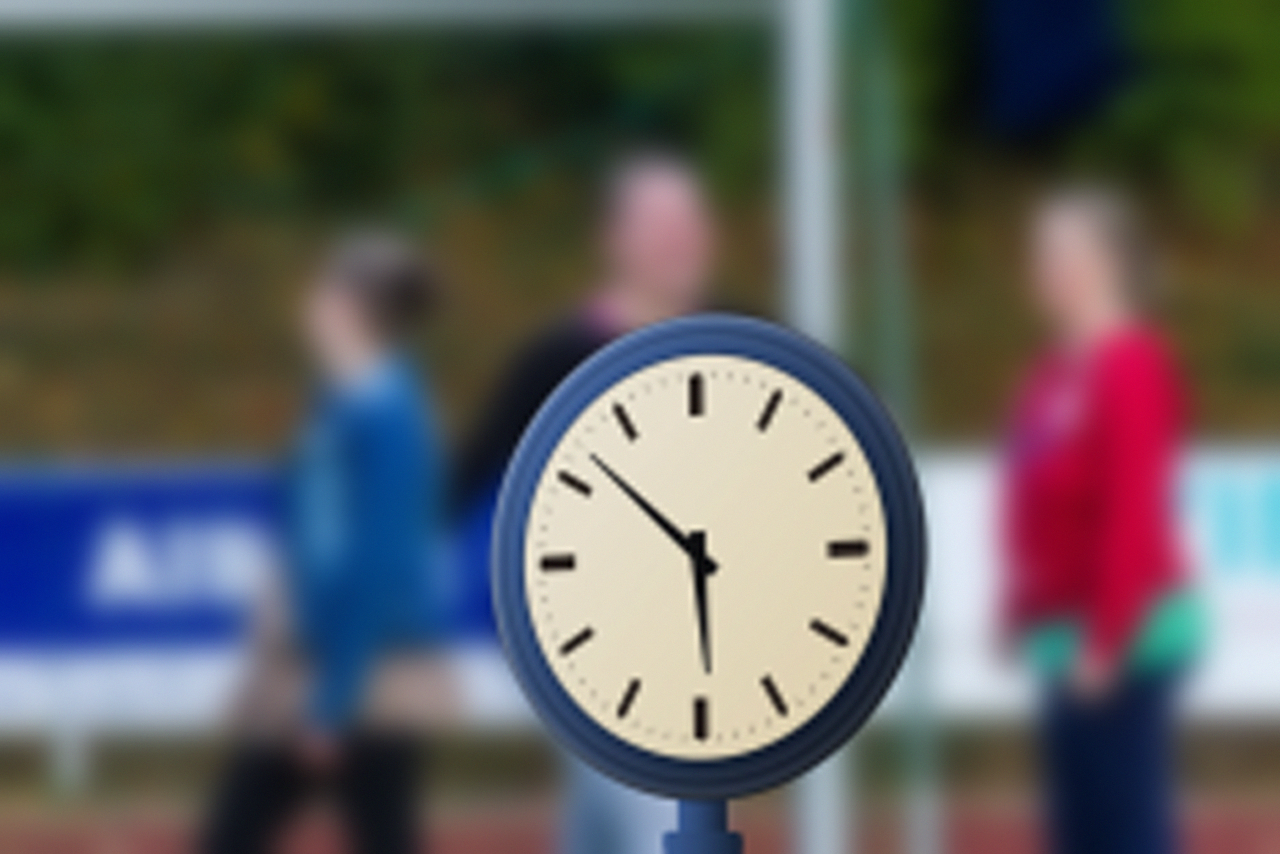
5 h 52 min
